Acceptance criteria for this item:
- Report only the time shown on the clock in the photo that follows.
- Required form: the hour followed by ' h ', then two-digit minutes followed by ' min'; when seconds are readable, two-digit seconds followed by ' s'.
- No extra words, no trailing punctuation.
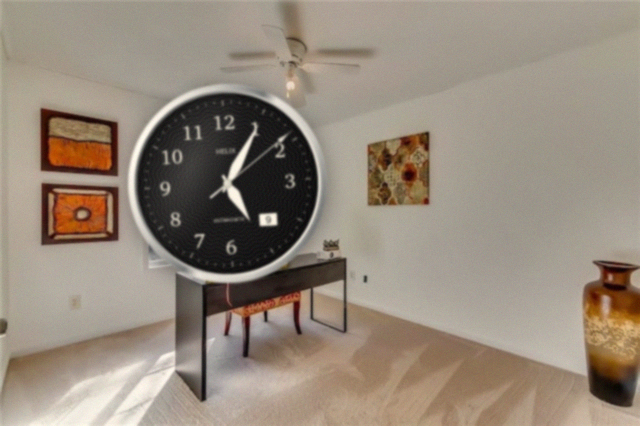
5 h 05 min 09 s
